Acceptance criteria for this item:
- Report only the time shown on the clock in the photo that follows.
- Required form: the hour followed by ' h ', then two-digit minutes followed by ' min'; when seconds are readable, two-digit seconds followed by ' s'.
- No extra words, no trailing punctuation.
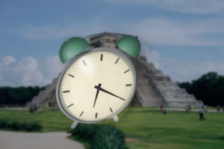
6 h 20 min
